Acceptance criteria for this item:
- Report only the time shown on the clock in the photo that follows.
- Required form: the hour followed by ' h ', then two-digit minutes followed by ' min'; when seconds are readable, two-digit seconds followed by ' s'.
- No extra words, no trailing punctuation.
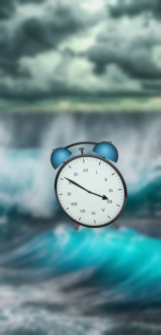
3 h 51 min
